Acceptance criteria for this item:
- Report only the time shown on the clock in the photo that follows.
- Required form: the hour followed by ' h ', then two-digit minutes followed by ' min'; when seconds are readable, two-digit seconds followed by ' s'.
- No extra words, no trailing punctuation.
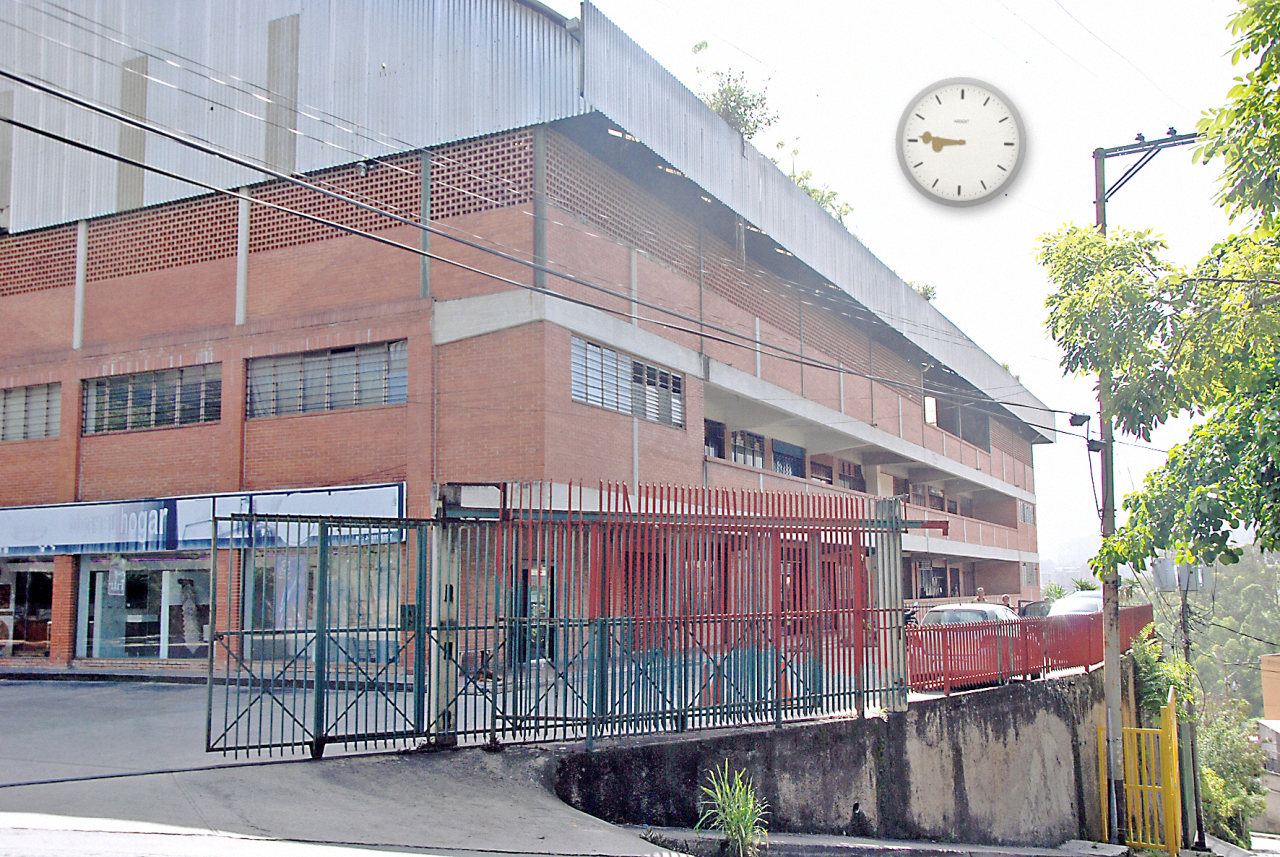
8 h 46 min
